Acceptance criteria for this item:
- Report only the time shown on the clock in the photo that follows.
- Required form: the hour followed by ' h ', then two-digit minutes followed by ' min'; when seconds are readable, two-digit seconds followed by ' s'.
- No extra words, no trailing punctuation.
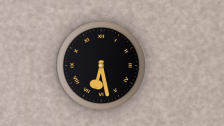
6 h 28 min
